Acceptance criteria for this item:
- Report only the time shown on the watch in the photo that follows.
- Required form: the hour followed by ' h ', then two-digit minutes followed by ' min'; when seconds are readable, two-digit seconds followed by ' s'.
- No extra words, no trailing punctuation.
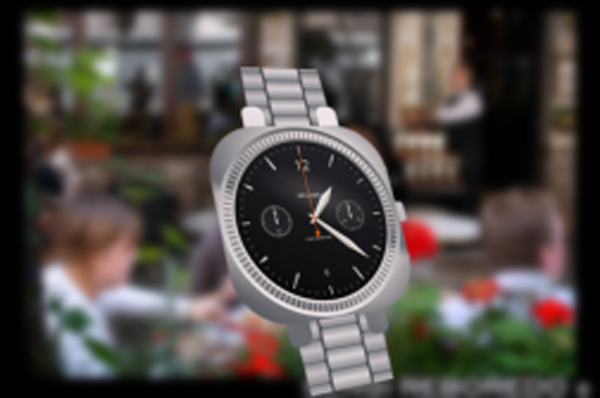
1 h 22 min
